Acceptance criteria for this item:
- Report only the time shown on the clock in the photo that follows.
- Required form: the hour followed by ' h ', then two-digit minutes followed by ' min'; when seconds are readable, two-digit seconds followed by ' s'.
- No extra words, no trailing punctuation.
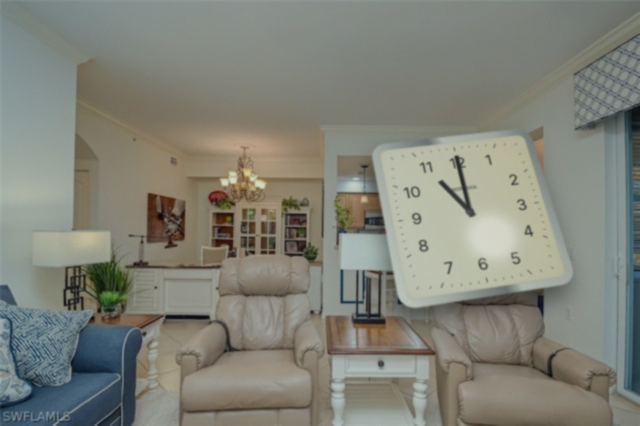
11 h 00 min
